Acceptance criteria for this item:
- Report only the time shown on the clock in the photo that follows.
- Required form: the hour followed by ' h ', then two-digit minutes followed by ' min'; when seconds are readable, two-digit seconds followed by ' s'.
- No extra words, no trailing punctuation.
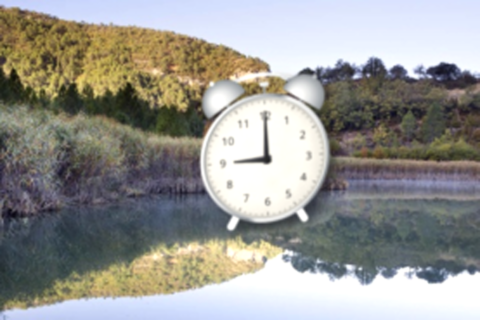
9 h 00 min
